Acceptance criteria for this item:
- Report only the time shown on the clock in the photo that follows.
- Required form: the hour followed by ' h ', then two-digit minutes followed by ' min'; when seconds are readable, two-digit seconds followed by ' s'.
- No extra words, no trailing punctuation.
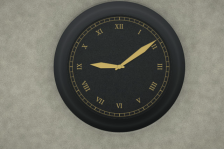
9 h 09 min
